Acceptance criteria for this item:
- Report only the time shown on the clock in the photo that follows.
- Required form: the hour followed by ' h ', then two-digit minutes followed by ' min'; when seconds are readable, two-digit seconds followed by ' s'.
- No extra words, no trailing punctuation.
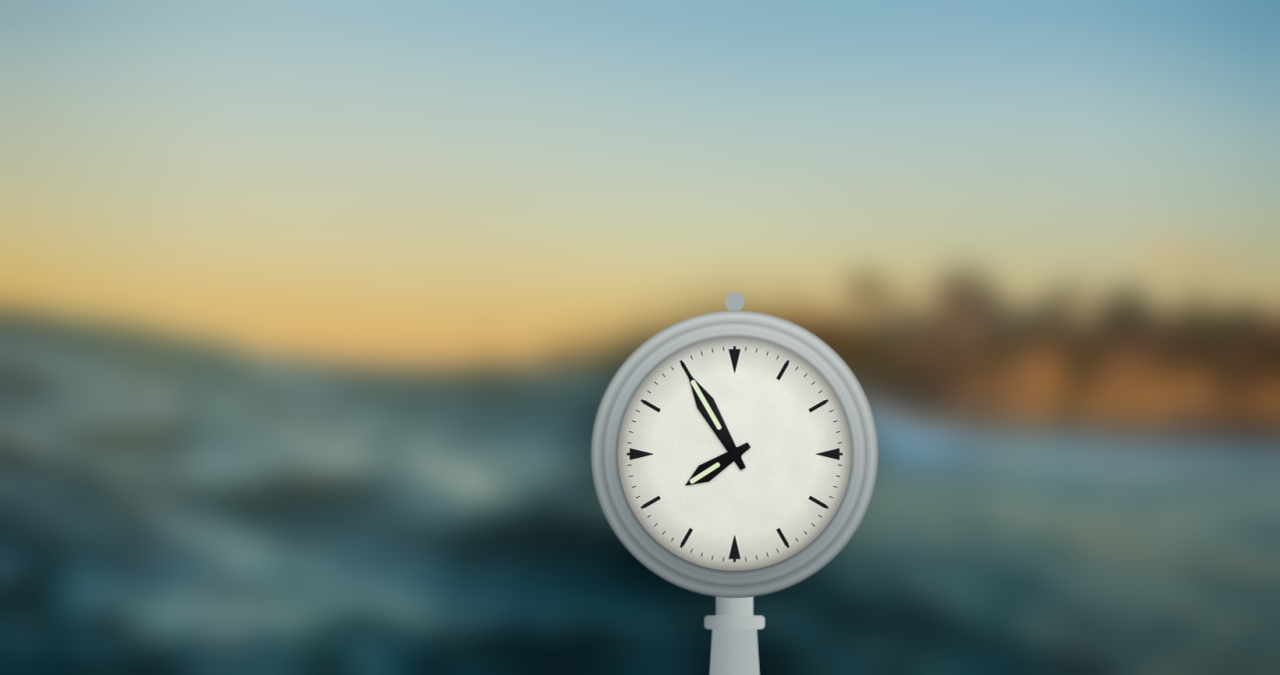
7 h 55 min
